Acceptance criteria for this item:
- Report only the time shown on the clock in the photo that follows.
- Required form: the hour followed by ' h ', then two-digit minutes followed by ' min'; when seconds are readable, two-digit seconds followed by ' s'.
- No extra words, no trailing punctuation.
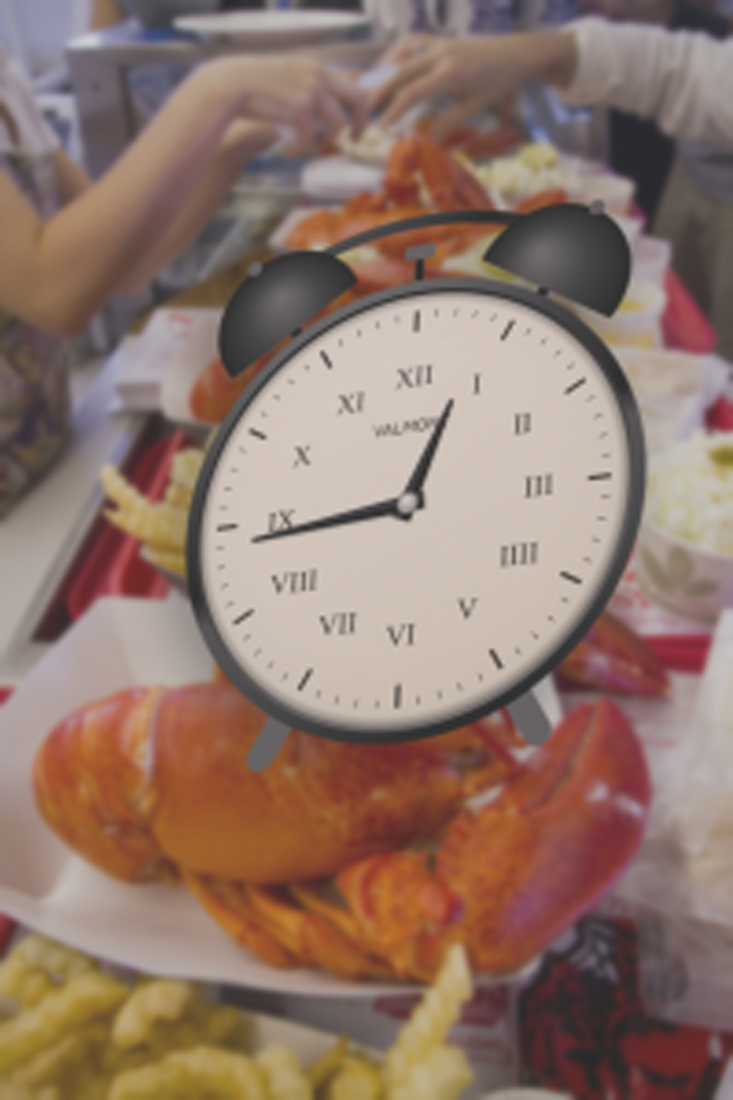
12 h 44 min
